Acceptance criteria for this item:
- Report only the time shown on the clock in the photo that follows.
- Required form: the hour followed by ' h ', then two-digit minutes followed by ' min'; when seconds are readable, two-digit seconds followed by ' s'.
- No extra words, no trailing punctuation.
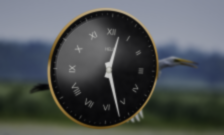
12 h 27 min
